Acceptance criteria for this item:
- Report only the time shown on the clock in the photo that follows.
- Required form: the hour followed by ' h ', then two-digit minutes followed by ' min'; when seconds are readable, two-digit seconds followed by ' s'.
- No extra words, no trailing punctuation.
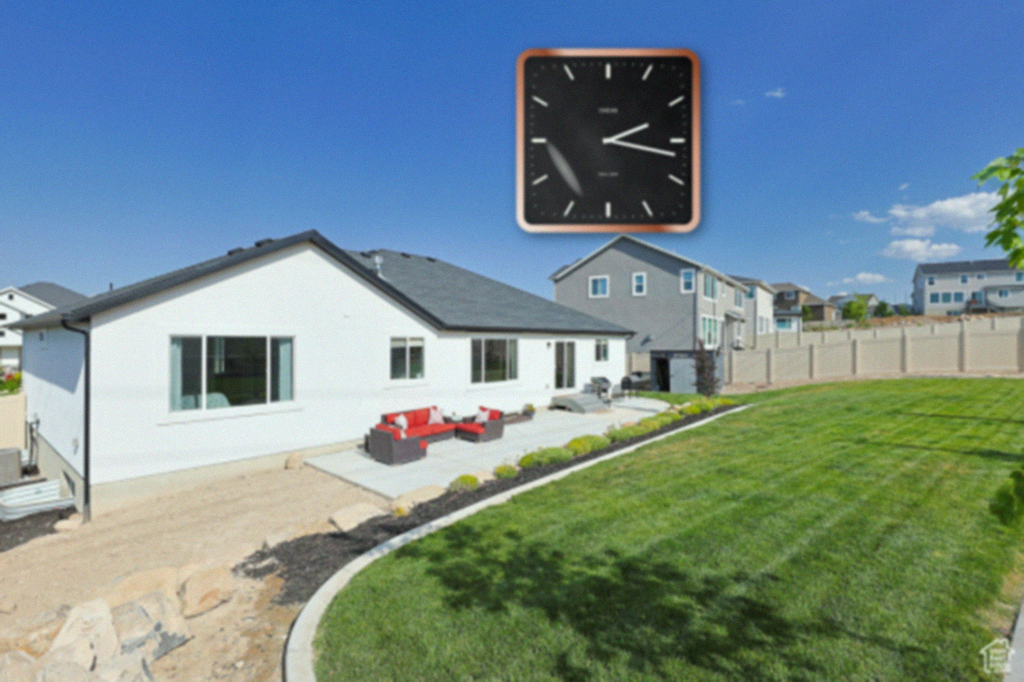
2 h 17 min
